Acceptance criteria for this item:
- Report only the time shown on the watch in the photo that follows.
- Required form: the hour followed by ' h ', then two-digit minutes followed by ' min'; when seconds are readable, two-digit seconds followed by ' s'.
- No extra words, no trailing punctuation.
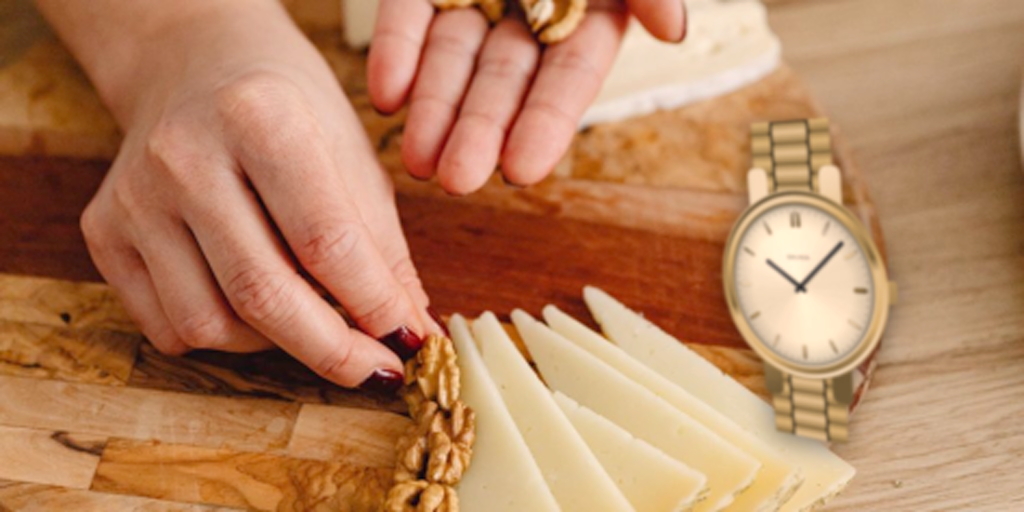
10 h 08 min
